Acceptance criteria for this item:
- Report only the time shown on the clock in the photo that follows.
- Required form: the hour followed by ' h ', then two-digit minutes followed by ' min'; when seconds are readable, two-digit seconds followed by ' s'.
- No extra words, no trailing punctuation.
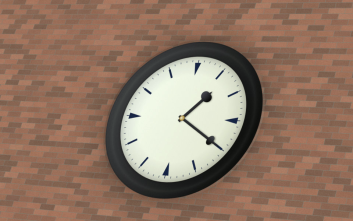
1 h 20 min
